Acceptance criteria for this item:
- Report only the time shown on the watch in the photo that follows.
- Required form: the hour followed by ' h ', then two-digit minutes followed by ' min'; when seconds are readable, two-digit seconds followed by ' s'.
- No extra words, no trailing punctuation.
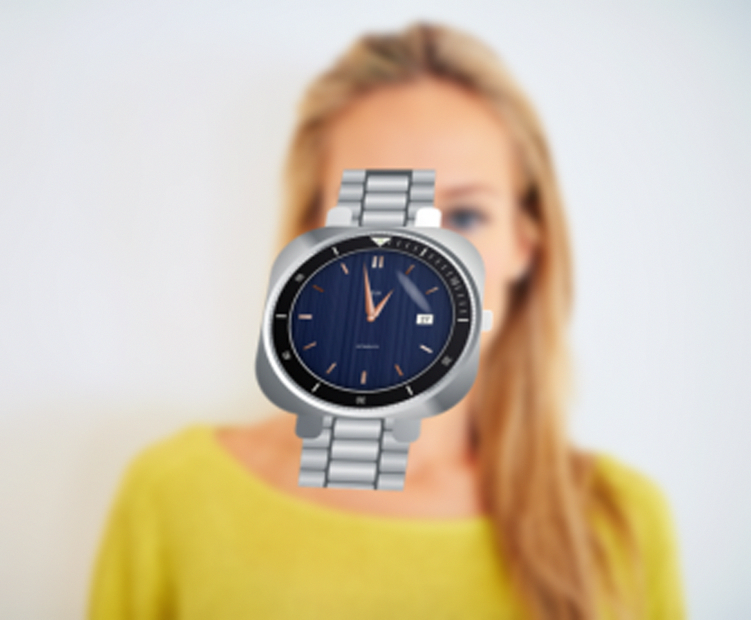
12 h 58 min
